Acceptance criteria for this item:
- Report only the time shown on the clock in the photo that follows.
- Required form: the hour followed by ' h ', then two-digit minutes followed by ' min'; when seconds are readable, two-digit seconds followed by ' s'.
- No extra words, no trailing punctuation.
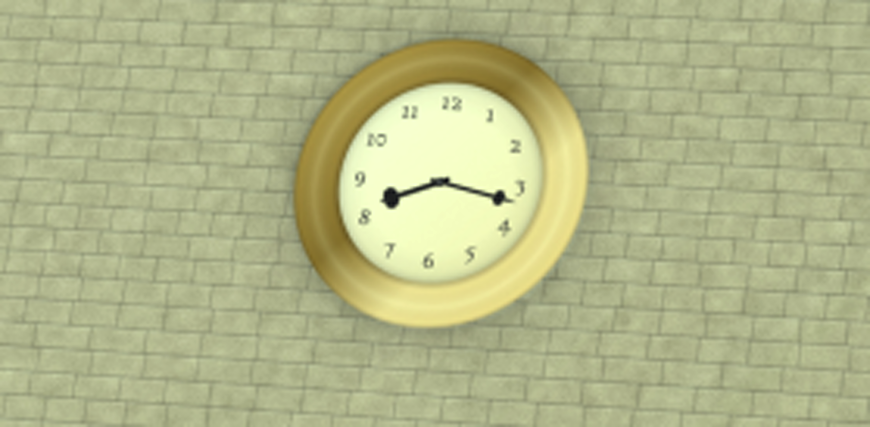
8 h 17 min
